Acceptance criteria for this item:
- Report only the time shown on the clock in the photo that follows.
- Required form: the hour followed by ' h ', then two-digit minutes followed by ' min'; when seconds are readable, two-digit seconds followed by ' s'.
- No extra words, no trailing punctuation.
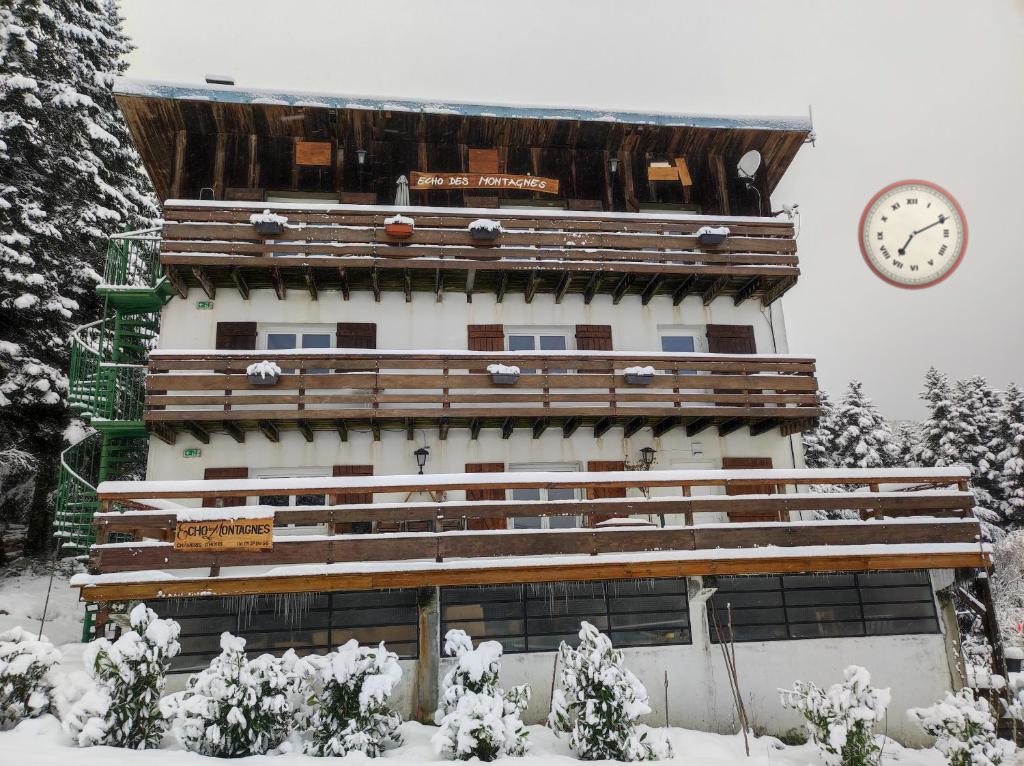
7 h 11 min
